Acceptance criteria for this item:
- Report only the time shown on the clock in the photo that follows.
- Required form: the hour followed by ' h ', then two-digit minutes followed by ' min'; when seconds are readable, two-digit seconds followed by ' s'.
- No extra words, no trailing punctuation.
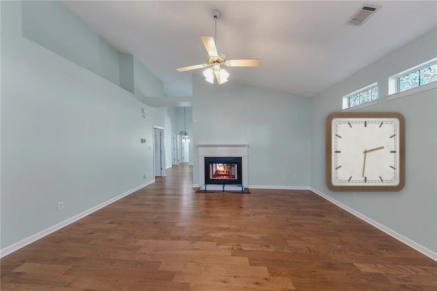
2 h 31 min
